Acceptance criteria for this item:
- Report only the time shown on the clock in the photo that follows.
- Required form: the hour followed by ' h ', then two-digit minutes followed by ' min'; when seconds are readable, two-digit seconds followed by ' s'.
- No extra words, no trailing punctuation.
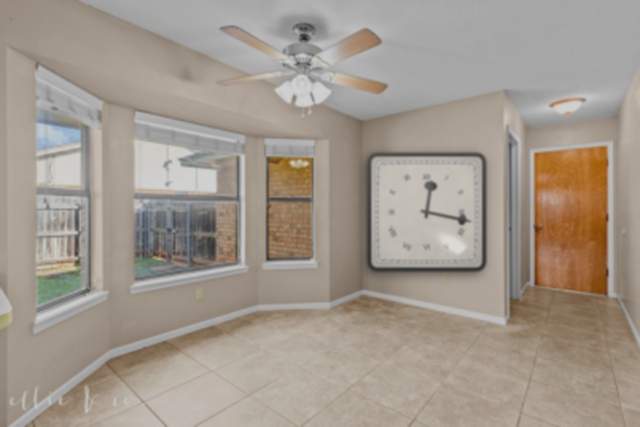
12 h 17 min
